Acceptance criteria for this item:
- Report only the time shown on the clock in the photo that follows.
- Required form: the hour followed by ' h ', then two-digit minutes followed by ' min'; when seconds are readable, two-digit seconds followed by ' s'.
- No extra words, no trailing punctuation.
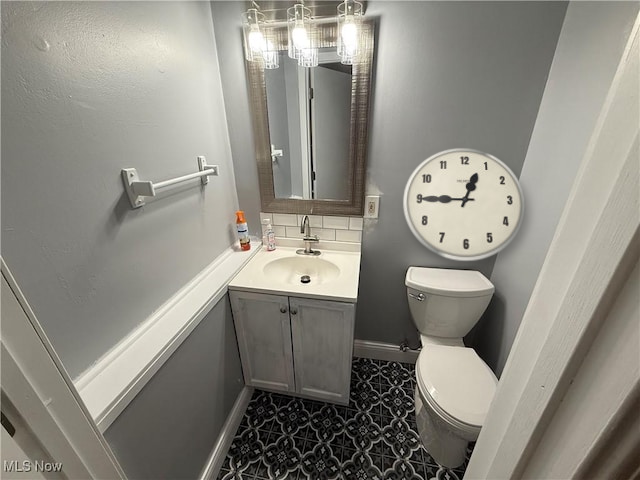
12 h 45 min
